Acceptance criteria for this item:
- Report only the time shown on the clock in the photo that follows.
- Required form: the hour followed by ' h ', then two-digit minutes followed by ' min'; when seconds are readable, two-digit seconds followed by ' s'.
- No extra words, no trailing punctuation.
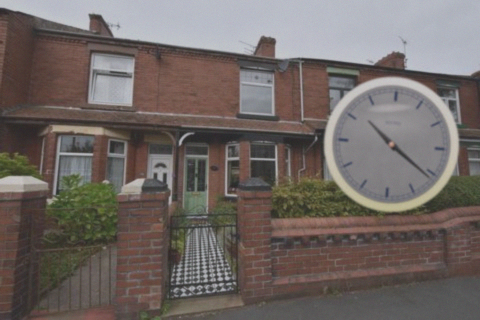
10 h 21 min
